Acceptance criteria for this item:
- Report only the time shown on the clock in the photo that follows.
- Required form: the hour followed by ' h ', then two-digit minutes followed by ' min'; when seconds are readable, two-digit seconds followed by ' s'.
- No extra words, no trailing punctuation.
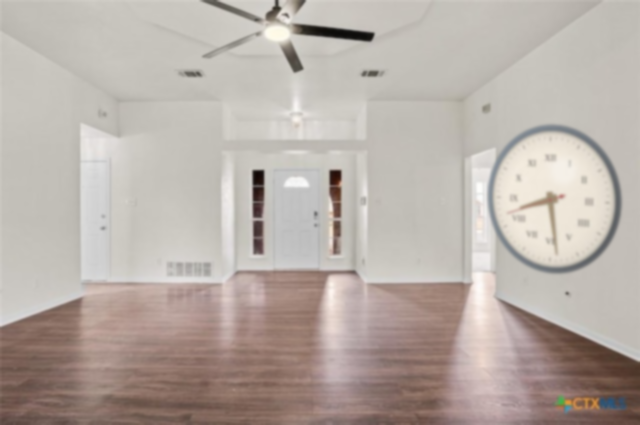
8 h 28 min 42 s
